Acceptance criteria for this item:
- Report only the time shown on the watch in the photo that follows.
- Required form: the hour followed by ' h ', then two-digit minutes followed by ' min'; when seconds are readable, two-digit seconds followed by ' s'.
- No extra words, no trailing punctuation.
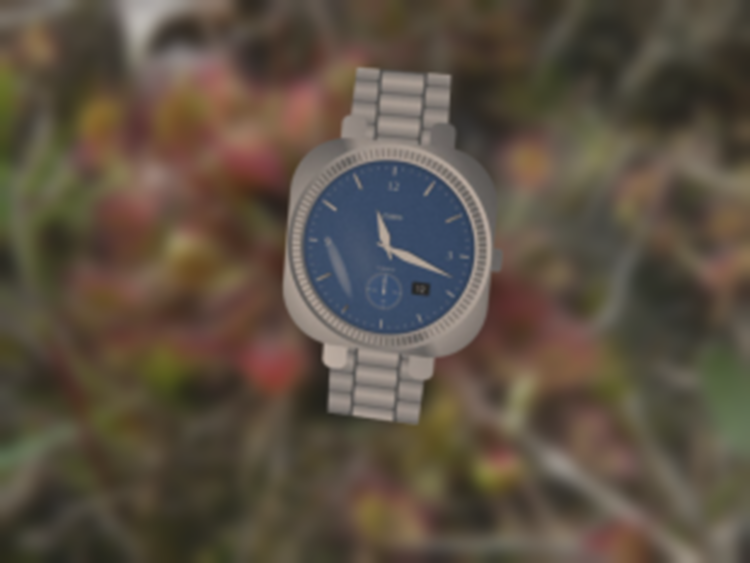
11 h 18 min
